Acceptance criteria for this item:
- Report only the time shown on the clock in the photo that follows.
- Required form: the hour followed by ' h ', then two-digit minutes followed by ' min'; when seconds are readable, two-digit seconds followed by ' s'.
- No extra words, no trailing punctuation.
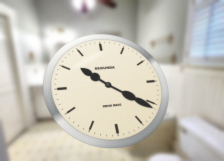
10 h 21 min
